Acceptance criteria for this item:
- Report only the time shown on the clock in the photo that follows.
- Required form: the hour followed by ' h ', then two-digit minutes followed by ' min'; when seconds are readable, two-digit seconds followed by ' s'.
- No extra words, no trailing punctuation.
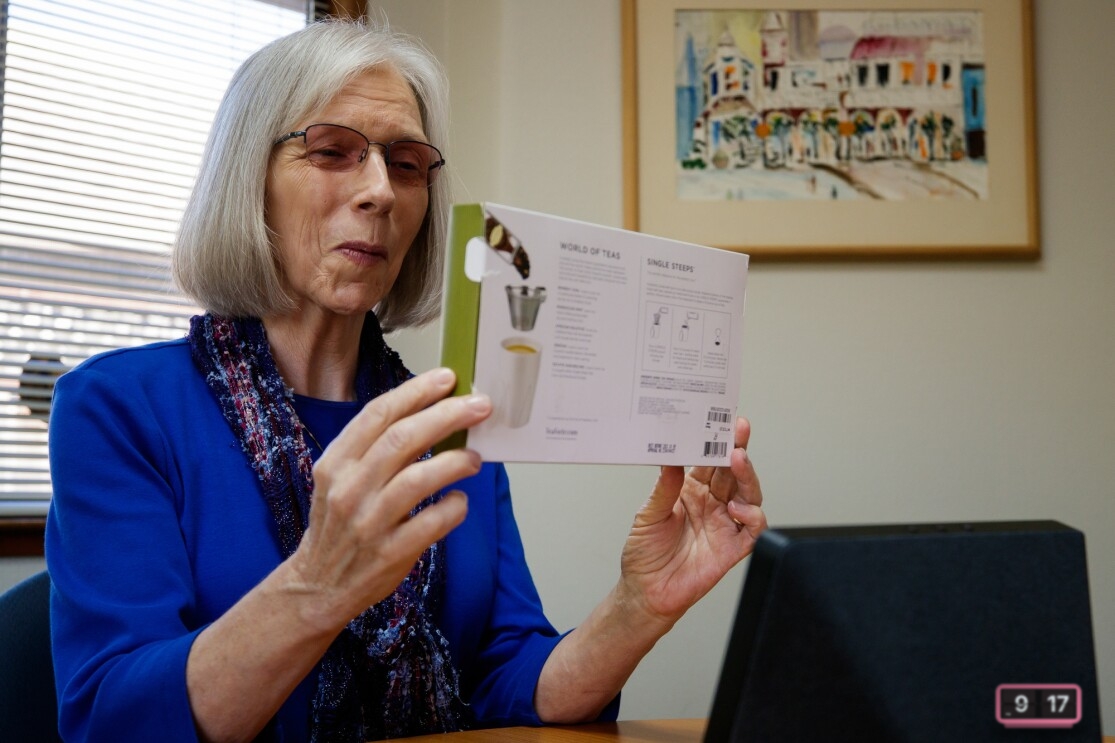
9 h 17 min
